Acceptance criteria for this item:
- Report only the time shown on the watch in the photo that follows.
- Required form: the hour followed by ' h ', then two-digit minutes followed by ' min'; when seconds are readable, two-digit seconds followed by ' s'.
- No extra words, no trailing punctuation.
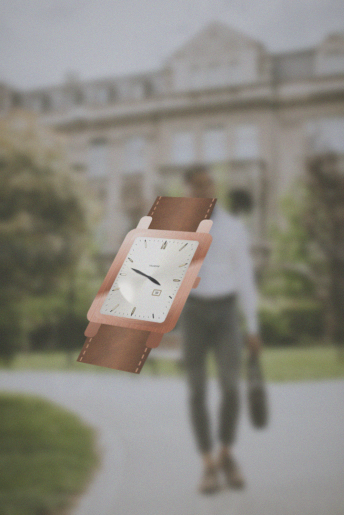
3 h 48 min
